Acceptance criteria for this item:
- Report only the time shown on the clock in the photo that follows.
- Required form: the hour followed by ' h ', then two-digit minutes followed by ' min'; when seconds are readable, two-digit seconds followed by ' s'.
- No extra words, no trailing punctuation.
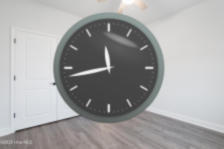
11 h 43 min
